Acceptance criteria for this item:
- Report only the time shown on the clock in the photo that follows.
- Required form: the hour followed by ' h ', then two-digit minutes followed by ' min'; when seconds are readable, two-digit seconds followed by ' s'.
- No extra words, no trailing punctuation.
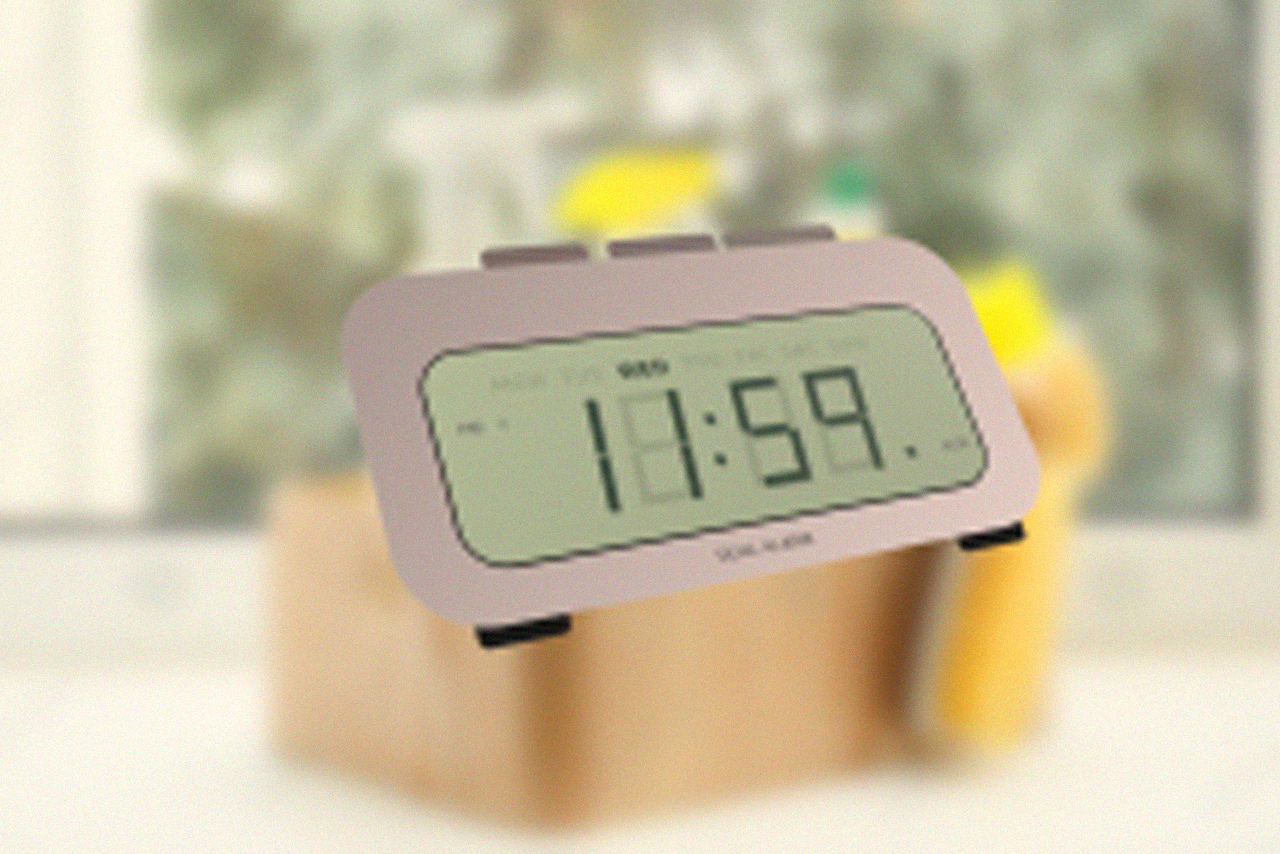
11 h 59 min
